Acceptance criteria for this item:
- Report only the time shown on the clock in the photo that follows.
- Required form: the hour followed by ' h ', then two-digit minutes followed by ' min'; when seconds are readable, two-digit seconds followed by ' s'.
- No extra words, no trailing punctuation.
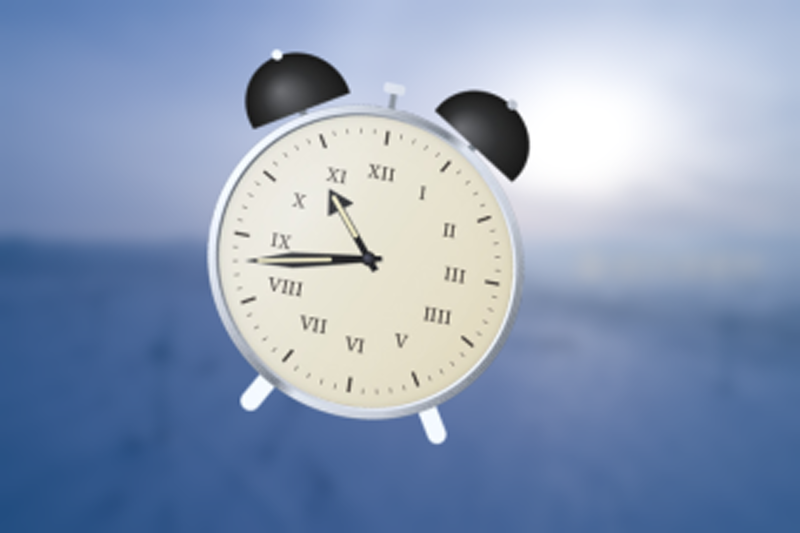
10 h 43 min
